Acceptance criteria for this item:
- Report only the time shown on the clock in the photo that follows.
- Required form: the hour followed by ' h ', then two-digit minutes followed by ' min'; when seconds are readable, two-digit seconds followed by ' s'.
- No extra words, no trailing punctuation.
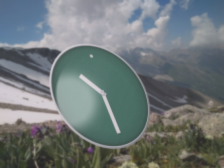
10 h 29 min
